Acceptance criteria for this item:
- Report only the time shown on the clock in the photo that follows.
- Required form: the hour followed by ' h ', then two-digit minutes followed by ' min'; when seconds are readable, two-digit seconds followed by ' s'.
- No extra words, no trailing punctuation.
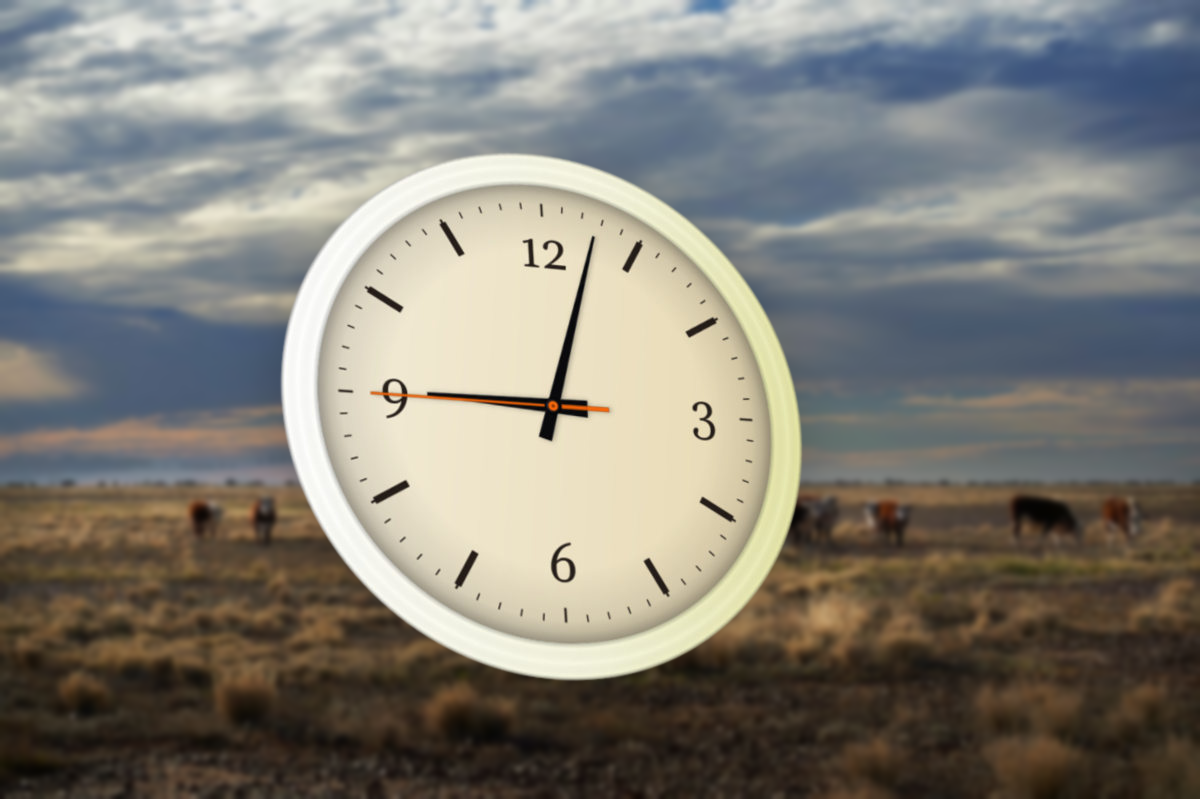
9 h 02 min 45 s
